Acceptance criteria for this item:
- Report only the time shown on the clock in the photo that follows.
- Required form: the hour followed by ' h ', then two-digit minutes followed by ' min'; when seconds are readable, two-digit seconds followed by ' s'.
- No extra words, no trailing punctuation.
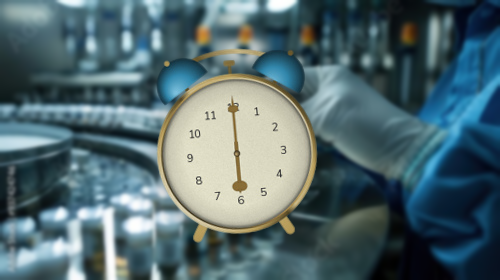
6 h 00 min
